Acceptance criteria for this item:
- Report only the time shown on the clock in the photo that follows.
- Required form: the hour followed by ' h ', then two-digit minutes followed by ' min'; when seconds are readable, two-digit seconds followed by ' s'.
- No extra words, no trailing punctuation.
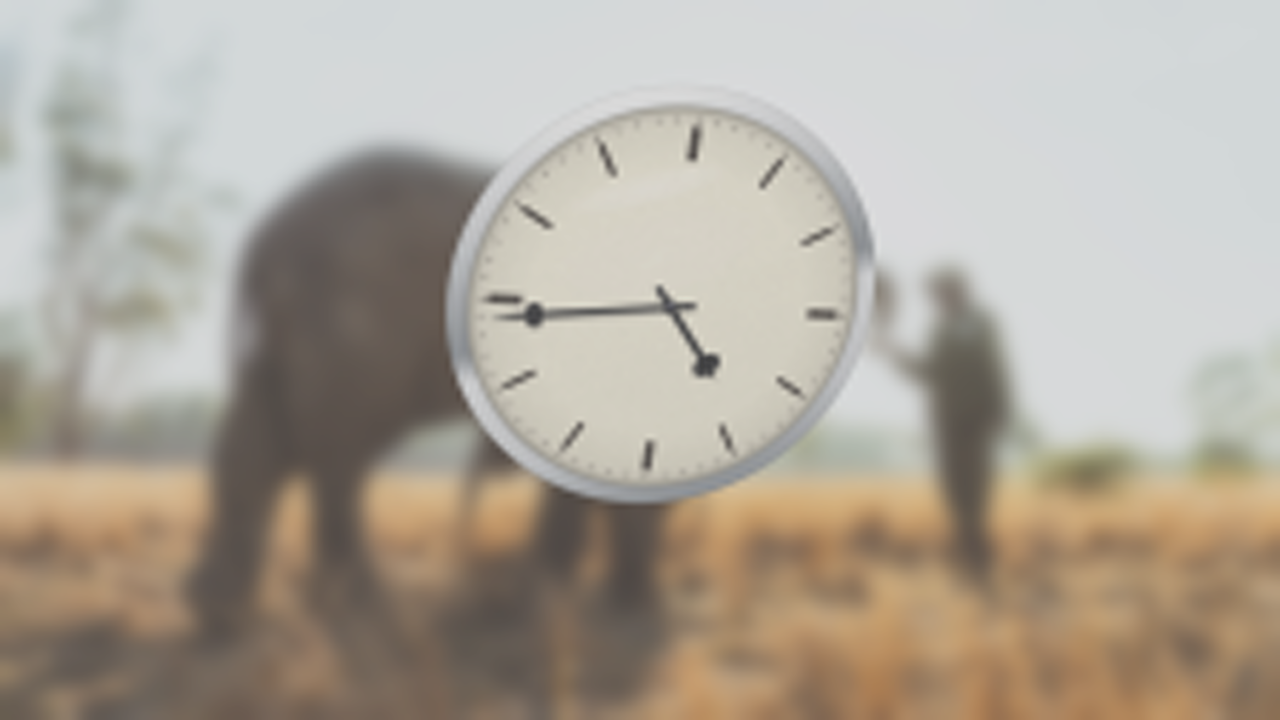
4 h 44 min
